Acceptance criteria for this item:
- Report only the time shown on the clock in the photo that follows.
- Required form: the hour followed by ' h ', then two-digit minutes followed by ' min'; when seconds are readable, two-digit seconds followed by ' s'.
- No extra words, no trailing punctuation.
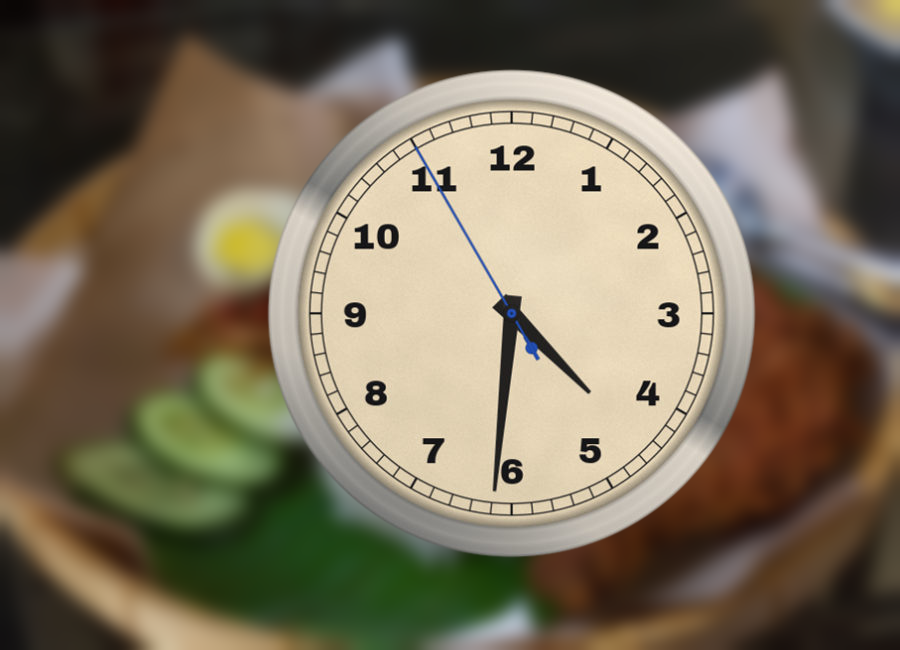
4 h 30 min 55 s
